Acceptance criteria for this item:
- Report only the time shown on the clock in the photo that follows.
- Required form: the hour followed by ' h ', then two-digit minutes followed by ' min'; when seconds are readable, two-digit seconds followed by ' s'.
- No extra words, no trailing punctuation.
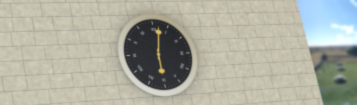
6 h 02 min
